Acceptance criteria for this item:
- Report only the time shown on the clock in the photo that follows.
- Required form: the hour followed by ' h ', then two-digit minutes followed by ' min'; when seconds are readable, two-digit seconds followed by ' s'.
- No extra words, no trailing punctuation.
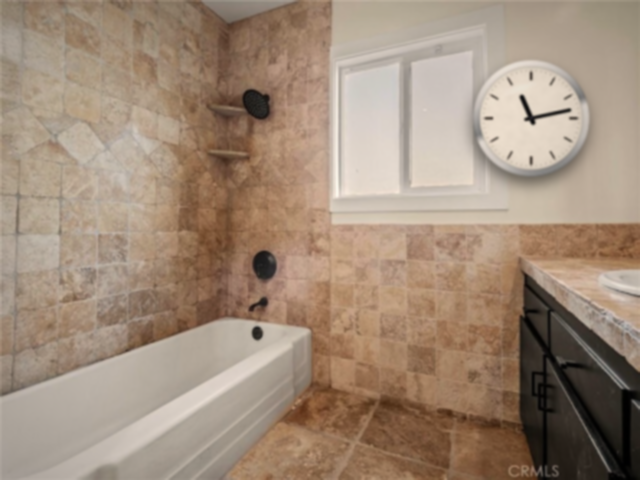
11 h 13 min
